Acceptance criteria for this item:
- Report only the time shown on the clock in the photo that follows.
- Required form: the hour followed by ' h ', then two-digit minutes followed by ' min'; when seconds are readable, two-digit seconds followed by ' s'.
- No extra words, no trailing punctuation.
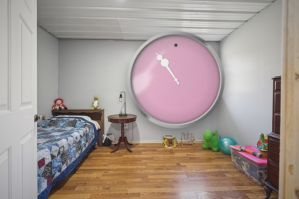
10 h 54 min
